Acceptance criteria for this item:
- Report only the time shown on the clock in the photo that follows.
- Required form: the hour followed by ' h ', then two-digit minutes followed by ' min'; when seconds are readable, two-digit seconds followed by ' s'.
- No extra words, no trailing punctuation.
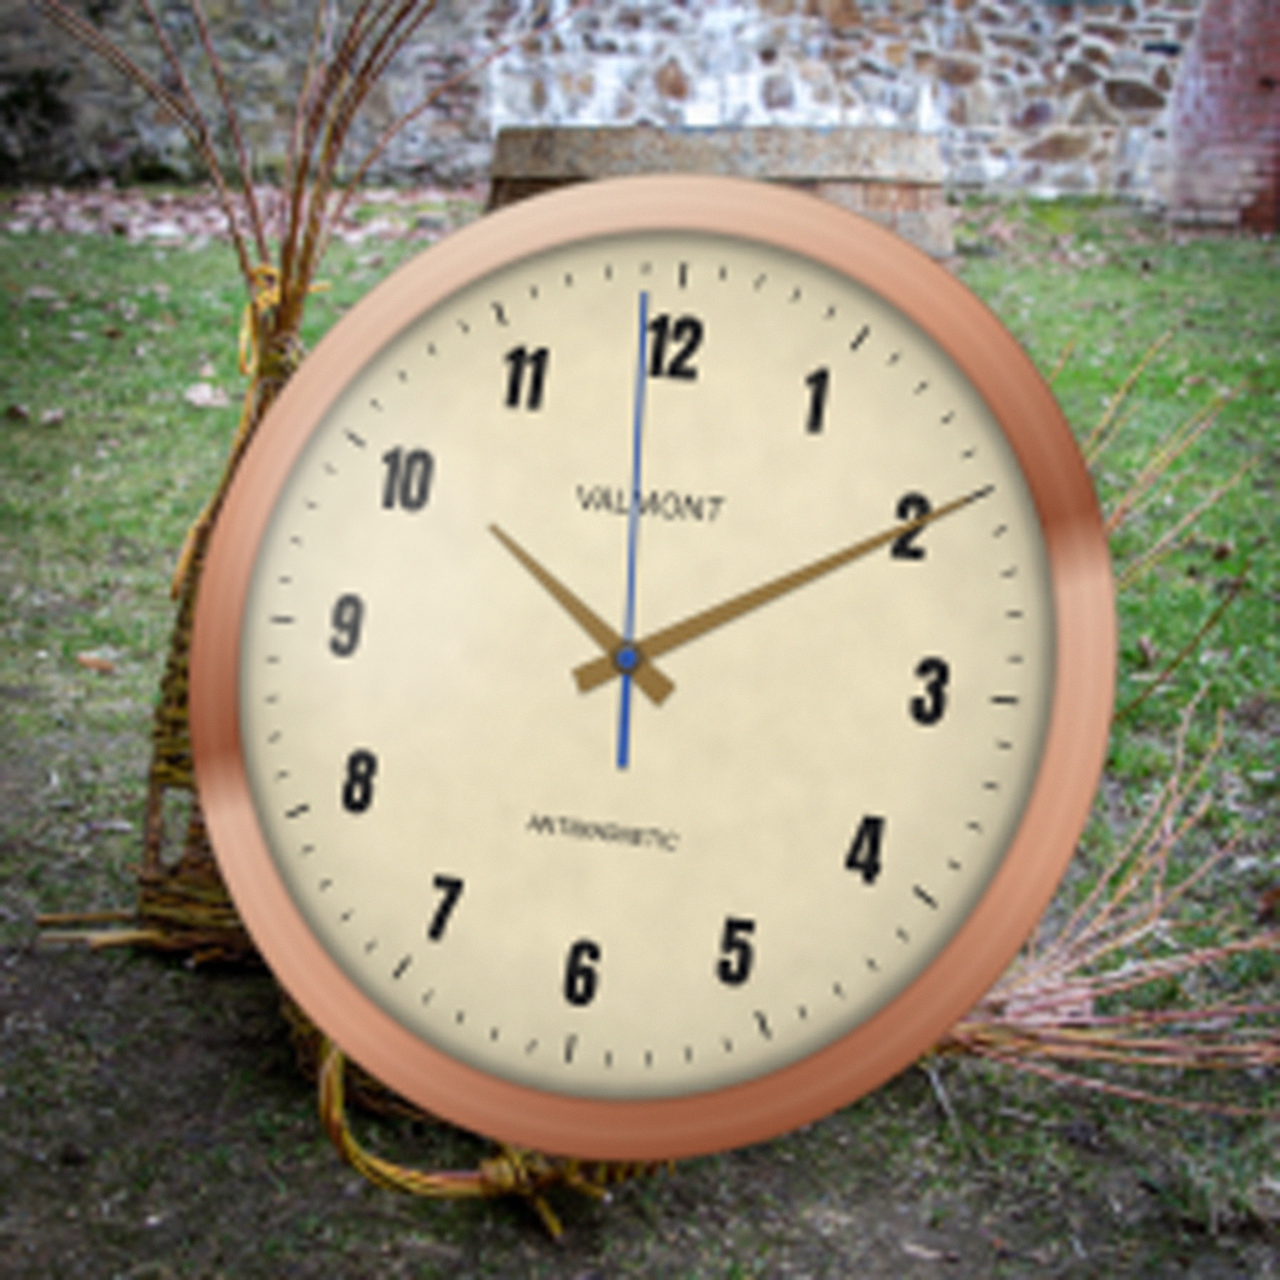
10 h 09 min 59 s
